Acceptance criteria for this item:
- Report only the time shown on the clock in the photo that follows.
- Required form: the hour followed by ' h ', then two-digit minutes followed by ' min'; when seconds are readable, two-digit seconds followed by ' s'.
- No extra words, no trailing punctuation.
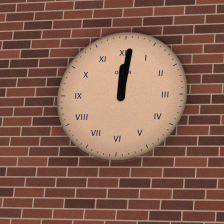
12 h 01 min
